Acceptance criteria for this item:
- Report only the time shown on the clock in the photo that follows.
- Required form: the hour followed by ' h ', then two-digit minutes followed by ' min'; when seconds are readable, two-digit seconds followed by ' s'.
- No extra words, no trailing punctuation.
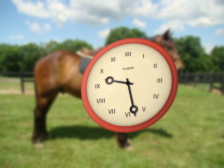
9 h 28 min
